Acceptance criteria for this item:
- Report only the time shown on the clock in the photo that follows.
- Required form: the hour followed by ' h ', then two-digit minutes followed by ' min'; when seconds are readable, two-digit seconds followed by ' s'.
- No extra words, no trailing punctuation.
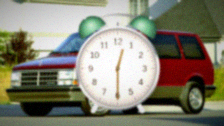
12 h 30 min
